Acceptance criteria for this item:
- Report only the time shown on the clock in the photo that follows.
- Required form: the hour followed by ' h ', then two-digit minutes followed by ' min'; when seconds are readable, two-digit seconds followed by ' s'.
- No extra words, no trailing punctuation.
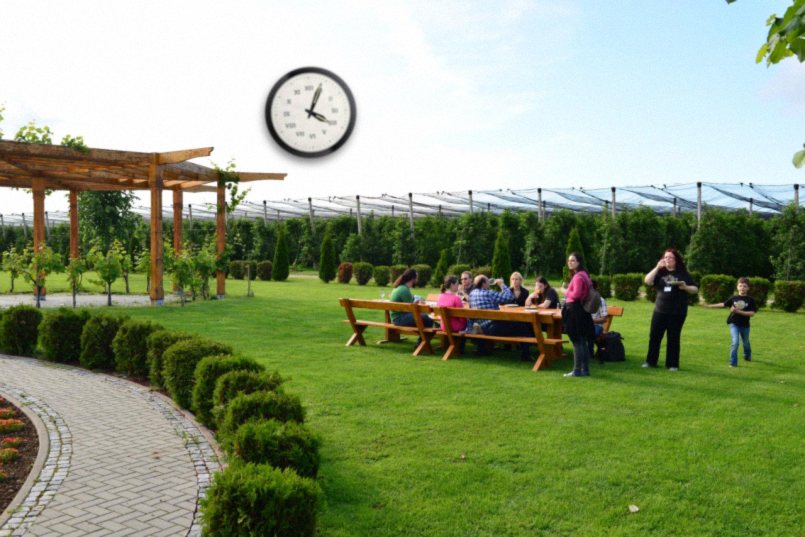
4 h 04 min
